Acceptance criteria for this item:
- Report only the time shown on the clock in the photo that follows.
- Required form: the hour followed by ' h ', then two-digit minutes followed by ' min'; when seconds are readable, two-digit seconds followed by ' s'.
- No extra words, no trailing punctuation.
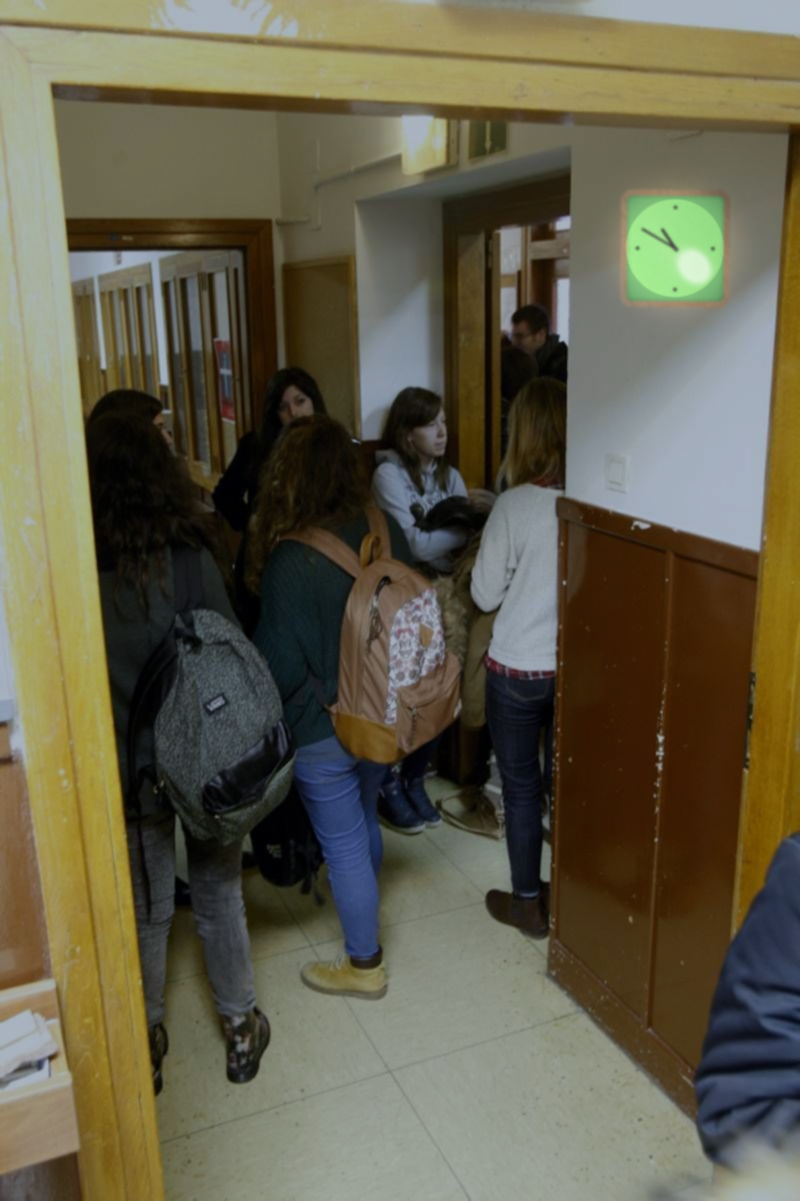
10 h 50 min
